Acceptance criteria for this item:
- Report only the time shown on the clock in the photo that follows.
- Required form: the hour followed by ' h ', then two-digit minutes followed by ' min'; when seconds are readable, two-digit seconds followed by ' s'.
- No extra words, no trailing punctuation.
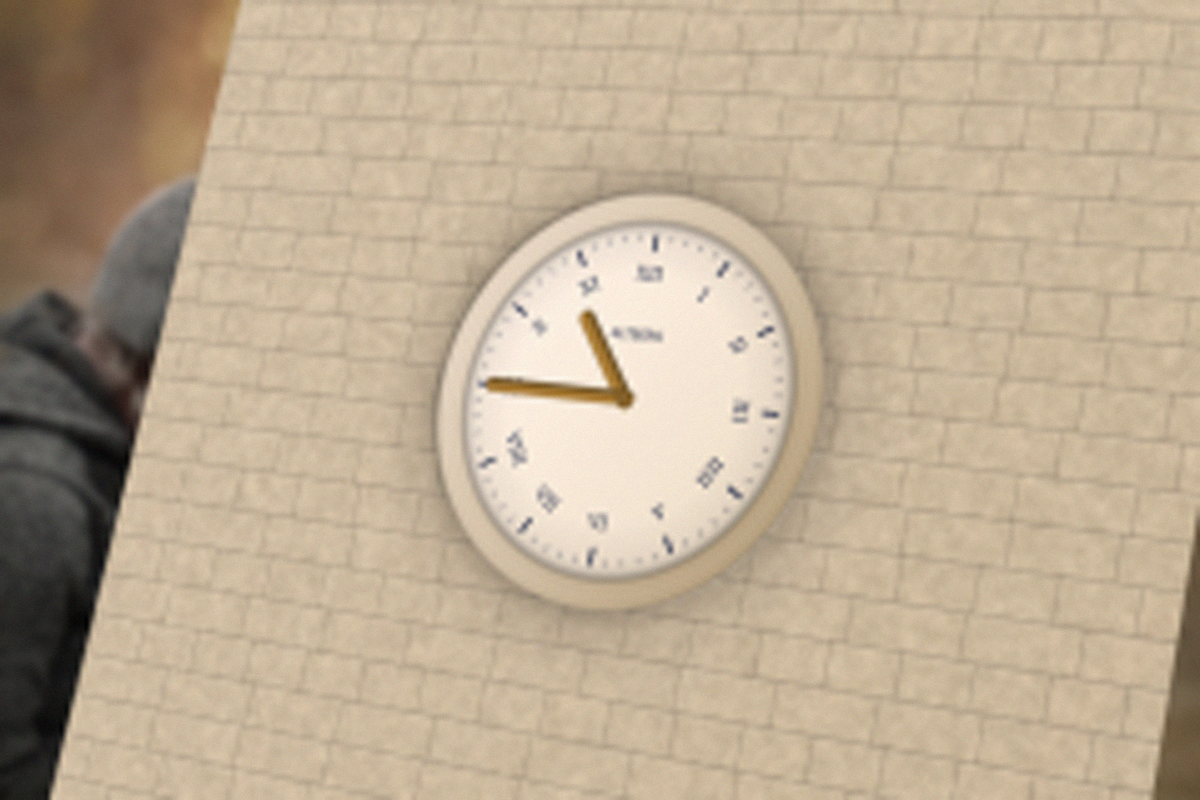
10 h 45 min
